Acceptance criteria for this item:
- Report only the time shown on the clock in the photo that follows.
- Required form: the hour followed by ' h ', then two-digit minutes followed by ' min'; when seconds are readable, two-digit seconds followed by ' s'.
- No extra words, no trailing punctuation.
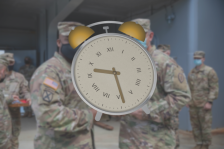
9 h 29 min
